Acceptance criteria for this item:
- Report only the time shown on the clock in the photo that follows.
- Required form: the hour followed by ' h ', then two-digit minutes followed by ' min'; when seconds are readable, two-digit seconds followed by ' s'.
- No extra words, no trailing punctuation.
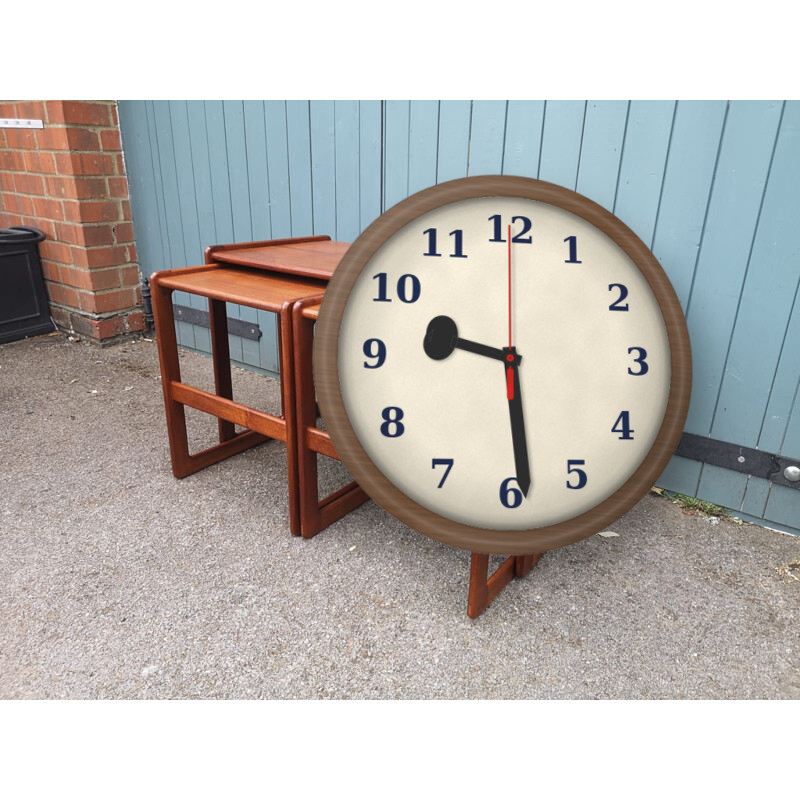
9 h 29 min 00 s
